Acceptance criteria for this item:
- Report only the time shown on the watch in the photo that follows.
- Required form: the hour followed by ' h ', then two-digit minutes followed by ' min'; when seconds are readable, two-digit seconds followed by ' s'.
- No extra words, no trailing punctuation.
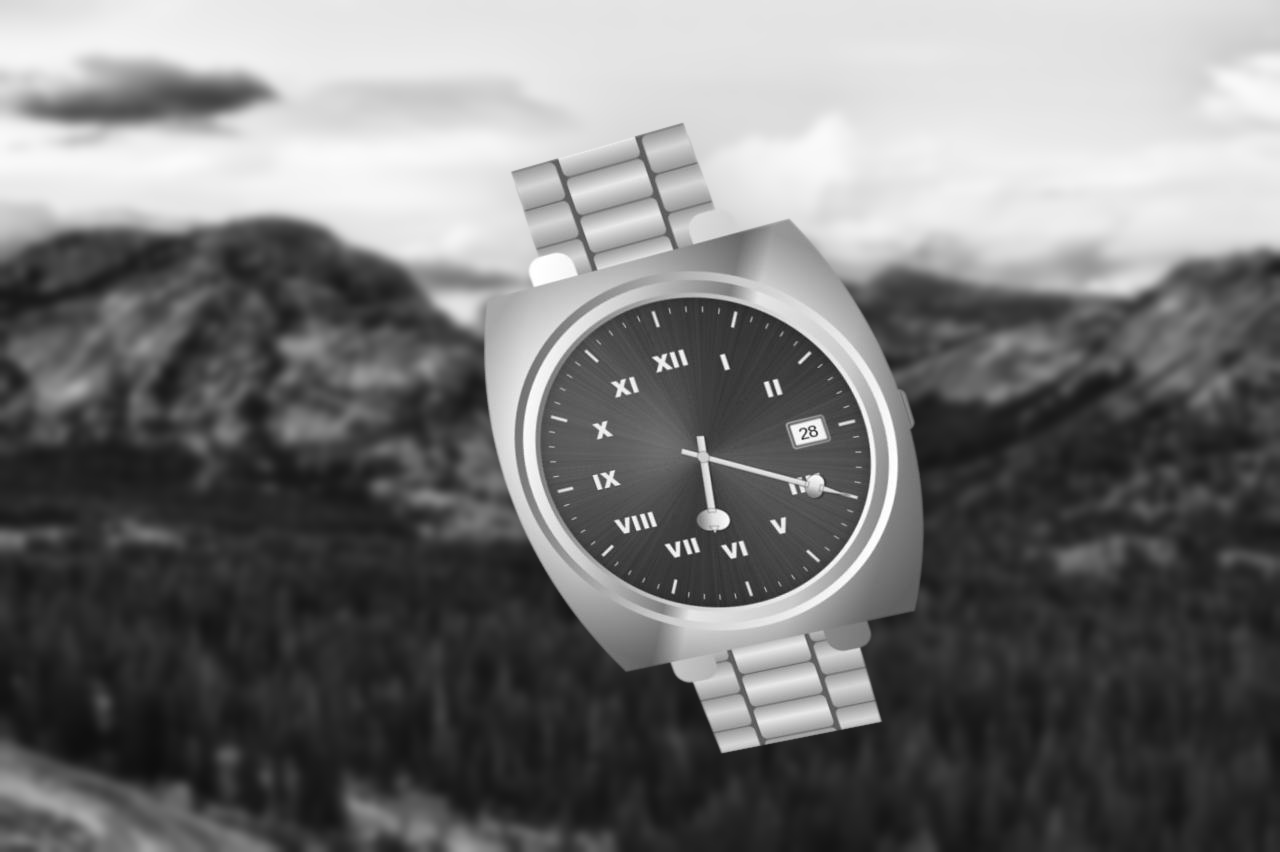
6 h 20 min
